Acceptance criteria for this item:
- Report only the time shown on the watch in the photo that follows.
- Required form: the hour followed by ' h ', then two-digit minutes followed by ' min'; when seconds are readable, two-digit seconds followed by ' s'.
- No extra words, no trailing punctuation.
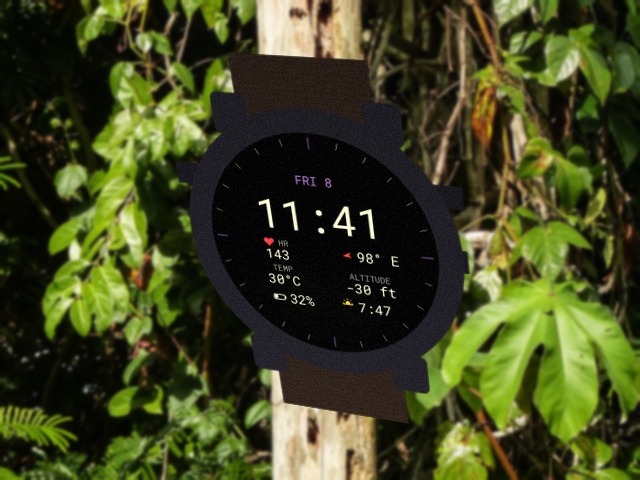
11 h 41 min
